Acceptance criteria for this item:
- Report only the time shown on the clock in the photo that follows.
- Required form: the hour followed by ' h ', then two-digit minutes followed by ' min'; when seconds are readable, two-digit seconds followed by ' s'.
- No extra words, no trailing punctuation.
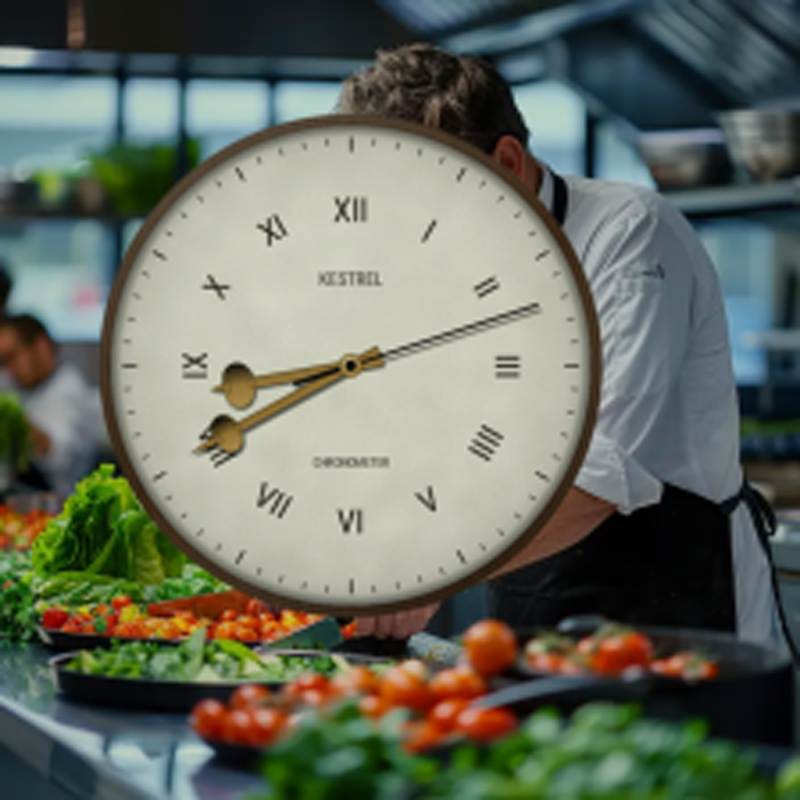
8 h 40 min 12 s
